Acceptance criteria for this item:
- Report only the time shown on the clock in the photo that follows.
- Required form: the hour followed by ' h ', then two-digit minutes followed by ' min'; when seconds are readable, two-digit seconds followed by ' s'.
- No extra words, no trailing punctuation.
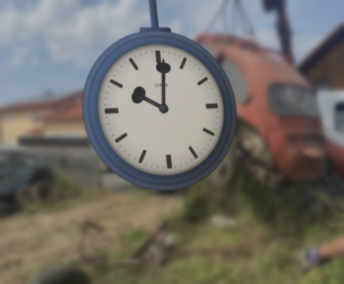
10 h 01 min
